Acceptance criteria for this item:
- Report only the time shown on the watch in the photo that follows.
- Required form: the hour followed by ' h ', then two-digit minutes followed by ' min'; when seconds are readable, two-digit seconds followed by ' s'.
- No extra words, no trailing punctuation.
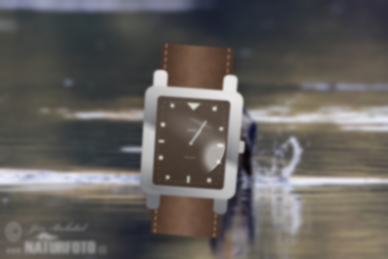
1 h 05 min
